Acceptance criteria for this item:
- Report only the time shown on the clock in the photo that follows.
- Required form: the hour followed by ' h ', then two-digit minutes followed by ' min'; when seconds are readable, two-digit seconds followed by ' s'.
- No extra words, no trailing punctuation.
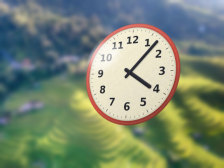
4 h 07 min
